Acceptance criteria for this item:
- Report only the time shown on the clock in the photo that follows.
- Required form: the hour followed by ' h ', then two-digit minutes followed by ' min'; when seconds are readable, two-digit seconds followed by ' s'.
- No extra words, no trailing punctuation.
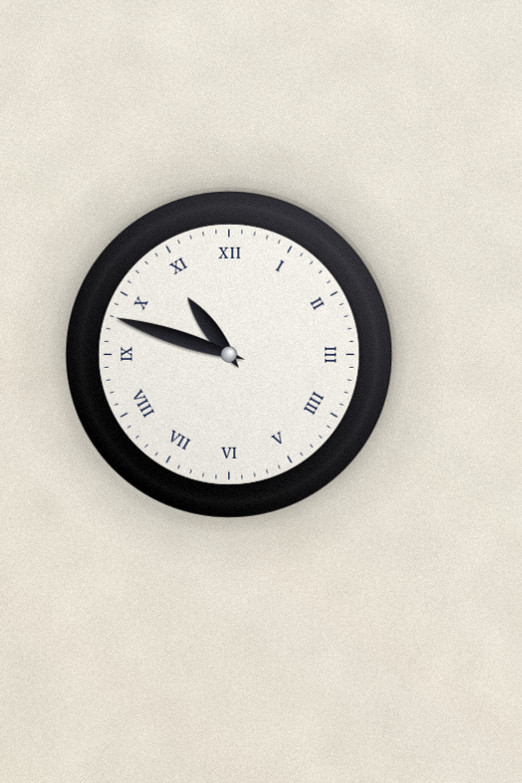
10 h 48 min
